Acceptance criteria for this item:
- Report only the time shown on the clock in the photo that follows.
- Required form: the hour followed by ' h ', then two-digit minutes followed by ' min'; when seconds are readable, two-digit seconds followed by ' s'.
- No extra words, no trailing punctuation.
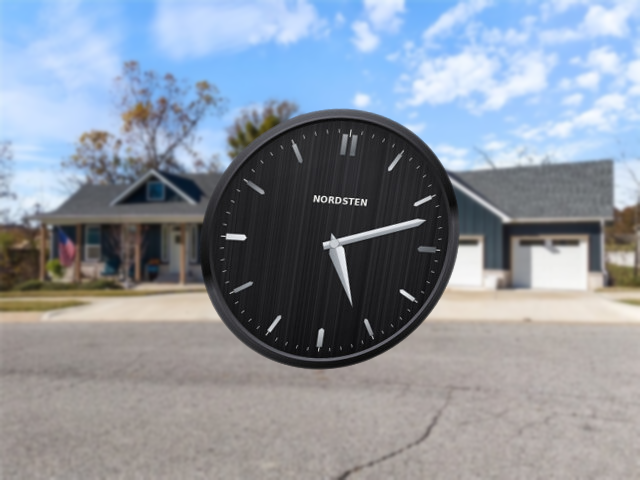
5 h 12 min
